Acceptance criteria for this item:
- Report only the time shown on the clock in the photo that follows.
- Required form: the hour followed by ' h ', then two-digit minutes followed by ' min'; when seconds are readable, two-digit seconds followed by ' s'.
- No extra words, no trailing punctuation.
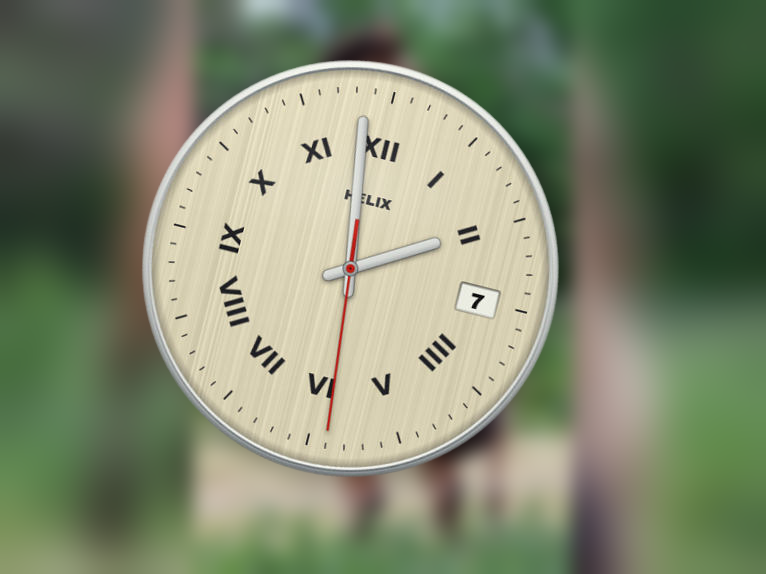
1 h 58 min 29 s
